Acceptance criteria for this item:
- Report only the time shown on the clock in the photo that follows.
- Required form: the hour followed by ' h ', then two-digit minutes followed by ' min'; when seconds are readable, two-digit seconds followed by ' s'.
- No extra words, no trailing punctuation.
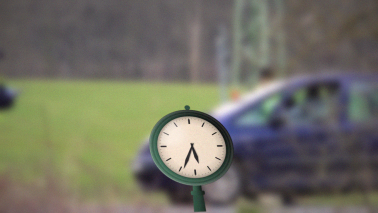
5 h 34 min
